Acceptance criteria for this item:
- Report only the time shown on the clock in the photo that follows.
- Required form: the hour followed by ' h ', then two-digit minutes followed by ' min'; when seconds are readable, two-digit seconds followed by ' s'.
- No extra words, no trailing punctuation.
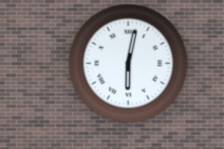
6 h 02 min
